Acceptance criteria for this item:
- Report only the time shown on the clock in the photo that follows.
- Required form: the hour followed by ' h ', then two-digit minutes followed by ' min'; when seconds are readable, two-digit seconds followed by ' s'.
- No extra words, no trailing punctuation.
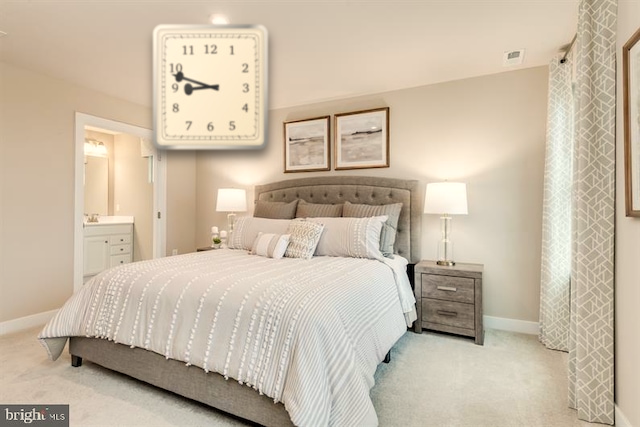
8 h 48 min
